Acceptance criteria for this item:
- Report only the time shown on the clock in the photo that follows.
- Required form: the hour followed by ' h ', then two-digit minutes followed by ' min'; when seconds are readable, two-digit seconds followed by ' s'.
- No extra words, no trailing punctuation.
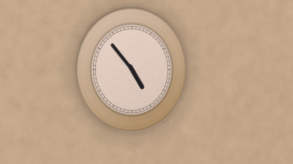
4 h 53 min
